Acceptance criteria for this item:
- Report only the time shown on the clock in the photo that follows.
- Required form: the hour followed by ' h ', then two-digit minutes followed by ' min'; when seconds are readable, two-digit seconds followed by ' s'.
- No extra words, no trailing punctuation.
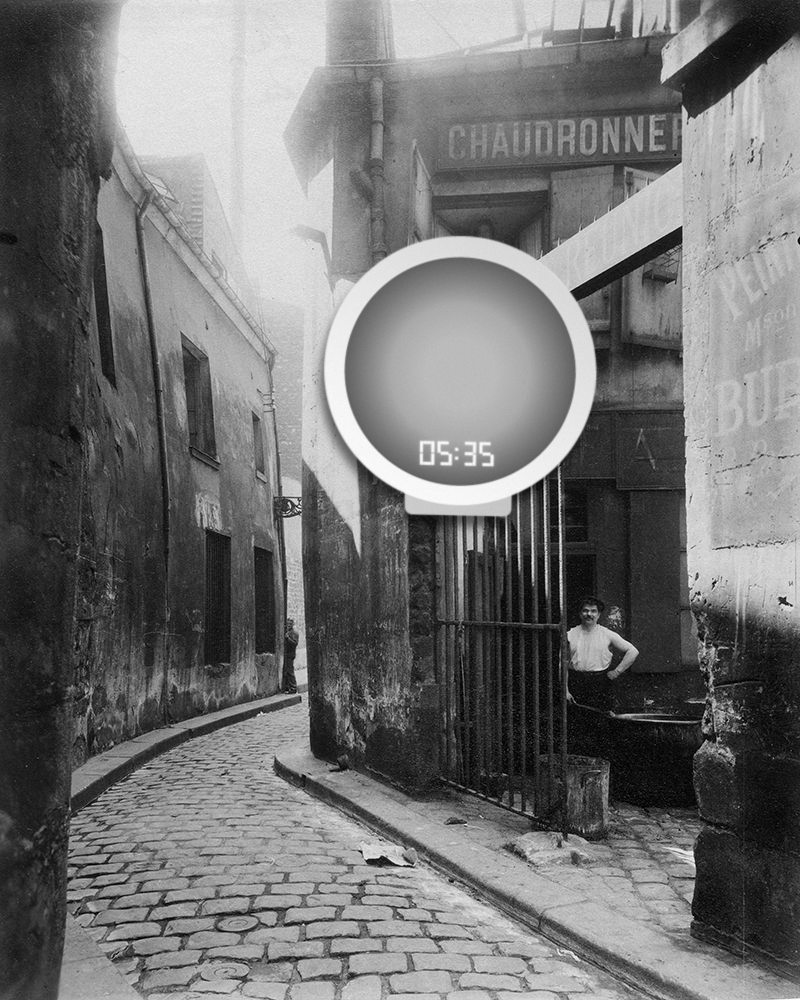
5 h 35 min
